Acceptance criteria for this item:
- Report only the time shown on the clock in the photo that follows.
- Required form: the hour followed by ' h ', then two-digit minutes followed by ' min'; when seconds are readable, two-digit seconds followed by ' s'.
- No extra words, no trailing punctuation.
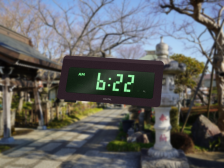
6 h 22 min
